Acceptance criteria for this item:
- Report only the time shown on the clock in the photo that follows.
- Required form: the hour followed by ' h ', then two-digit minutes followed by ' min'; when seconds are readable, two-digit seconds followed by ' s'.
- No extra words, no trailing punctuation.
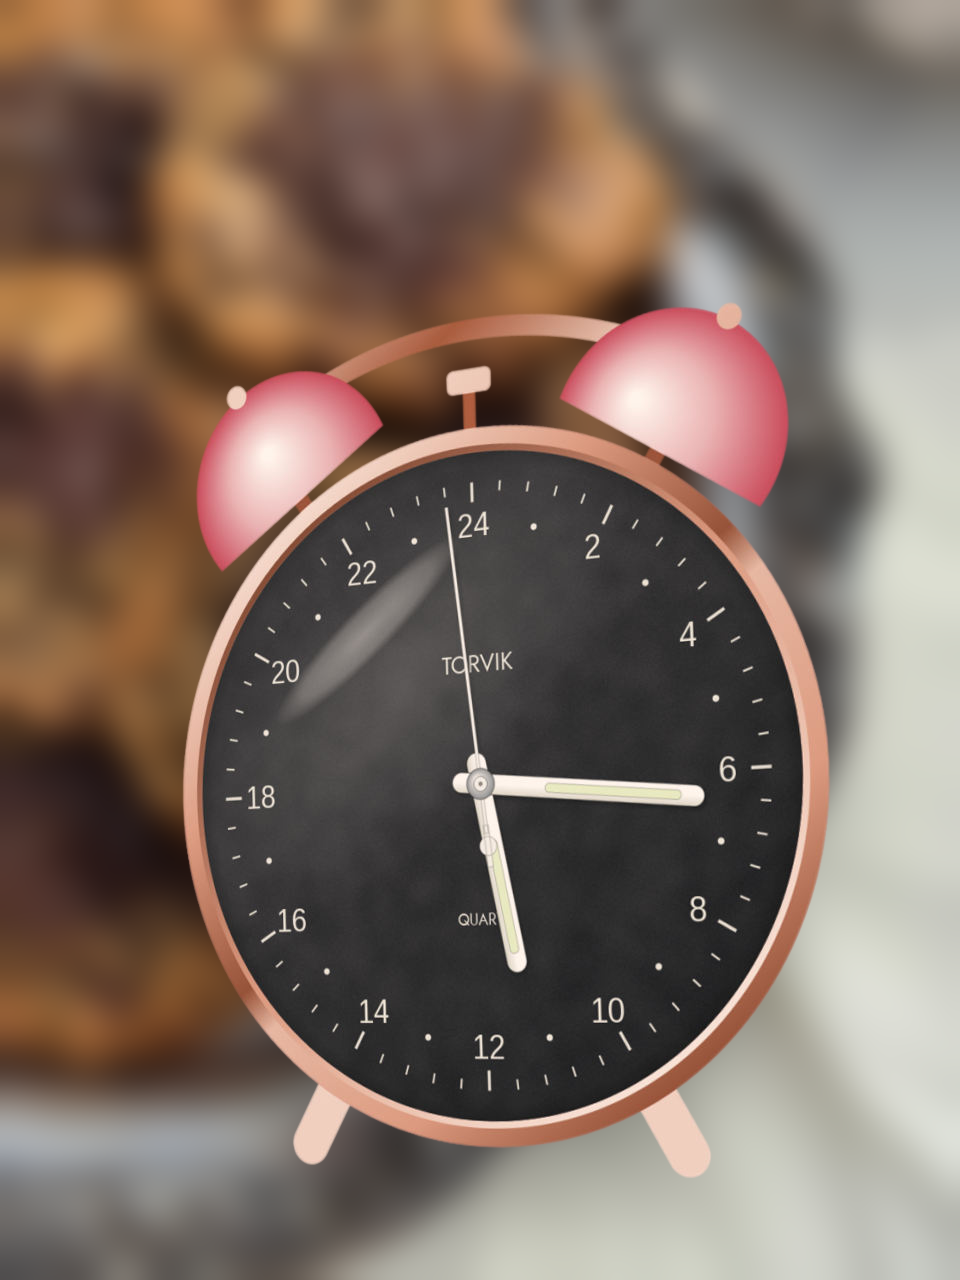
11 h 15 min 59 s
